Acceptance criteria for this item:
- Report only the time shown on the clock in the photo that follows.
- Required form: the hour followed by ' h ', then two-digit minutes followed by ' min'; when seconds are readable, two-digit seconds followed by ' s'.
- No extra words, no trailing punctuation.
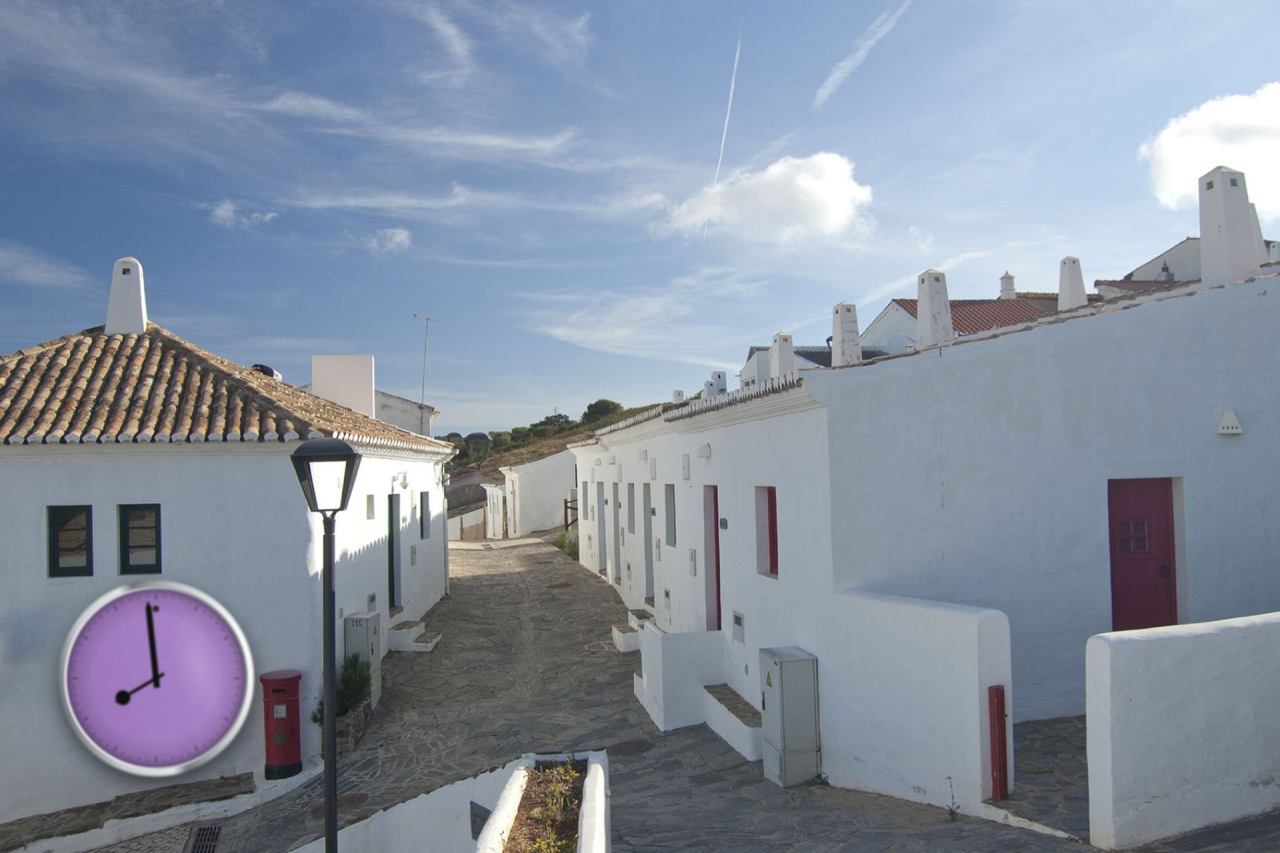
7 h 59 min
